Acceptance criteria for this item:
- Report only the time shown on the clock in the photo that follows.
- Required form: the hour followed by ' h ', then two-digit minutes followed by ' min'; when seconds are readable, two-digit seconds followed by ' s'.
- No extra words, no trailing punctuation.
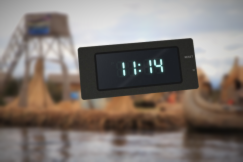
11 h 14 min
